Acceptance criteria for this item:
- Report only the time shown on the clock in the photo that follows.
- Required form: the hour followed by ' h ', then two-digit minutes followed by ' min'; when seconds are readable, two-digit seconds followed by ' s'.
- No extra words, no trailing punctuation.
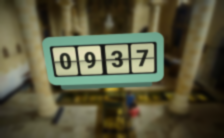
9 h 37 min
